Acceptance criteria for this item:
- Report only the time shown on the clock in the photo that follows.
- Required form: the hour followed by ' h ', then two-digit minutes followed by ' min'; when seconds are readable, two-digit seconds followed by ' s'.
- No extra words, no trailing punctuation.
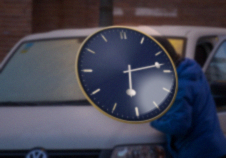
6 h 13 min
